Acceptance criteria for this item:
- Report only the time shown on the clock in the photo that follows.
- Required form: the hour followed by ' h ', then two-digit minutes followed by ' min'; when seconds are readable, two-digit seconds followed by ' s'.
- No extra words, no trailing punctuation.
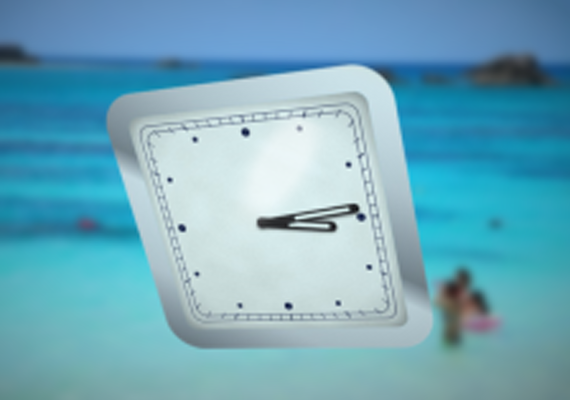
3 h 14 min
